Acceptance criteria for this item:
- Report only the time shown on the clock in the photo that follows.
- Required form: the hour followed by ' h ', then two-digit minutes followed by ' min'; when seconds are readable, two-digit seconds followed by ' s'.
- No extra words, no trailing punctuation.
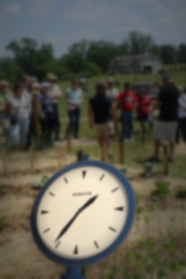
1 h 36 min
